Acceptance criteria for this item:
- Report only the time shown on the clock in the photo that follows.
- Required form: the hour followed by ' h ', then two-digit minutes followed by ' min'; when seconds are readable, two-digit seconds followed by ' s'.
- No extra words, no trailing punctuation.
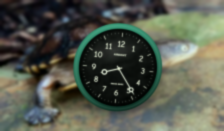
8 h 24 min
